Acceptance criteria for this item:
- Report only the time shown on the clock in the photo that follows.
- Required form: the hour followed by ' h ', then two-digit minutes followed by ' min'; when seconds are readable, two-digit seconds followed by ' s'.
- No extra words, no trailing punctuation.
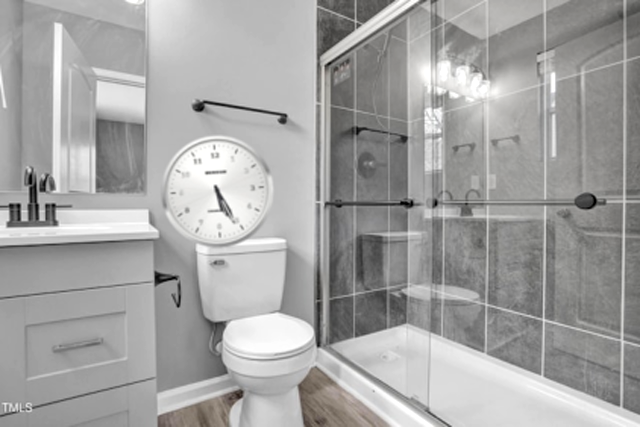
5 h 26 min
